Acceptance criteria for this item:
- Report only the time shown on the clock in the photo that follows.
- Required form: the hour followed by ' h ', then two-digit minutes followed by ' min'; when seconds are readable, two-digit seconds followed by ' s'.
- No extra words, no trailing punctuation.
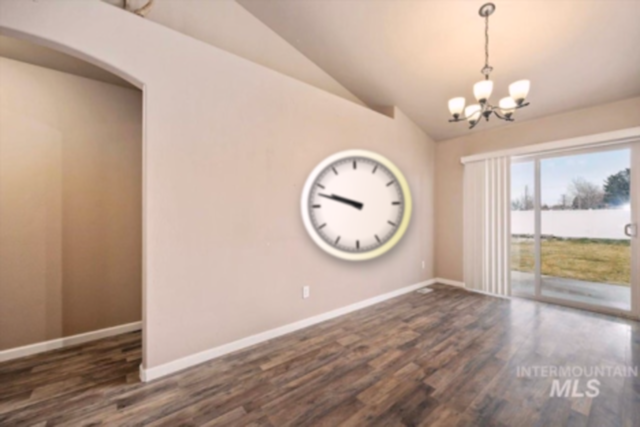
9 h 48 min
